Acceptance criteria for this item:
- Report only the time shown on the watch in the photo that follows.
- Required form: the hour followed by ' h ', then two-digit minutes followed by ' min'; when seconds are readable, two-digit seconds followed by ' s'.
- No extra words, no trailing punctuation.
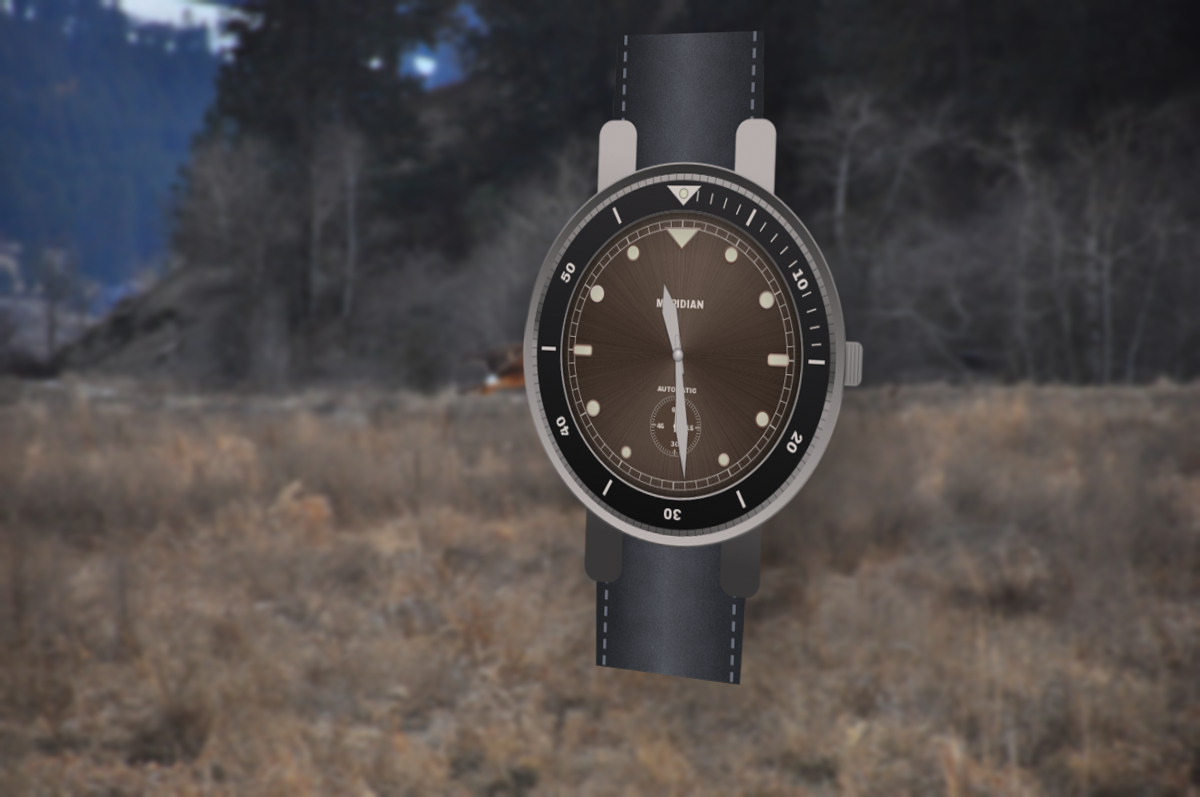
11 h 29 min
